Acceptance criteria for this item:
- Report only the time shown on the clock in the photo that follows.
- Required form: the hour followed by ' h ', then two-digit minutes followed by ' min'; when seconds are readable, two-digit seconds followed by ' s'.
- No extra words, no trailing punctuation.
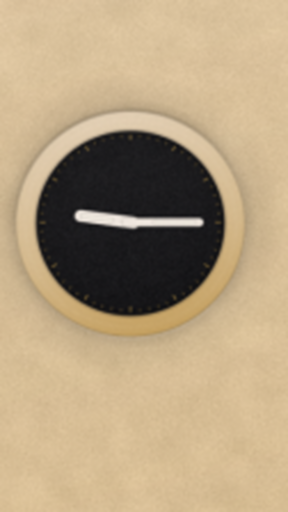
9 h 15 min
